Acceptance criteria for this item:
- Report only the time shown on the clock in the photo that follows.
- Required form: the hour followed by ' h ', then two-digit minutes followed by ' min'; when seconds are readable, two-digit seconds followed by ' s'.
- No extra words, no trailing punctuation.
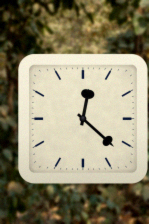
12 h 22 min
